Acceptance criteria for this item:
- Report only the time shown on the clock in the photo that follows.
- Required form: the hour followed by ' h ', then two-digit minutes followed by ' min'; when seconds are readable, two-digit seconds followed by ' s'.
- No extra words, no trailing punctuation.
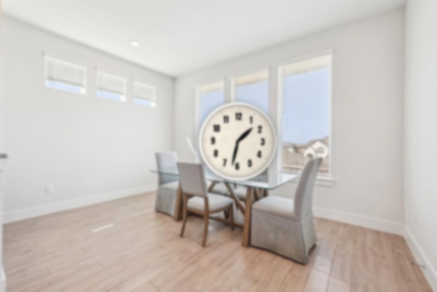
1 h 32 min
